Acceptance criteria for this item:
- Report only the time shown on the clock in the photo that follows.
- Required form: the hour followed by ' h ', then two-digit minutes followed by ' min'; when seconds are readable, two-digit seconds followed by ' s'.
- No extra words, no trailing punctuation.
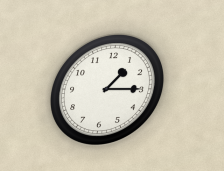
1 h 15 min
